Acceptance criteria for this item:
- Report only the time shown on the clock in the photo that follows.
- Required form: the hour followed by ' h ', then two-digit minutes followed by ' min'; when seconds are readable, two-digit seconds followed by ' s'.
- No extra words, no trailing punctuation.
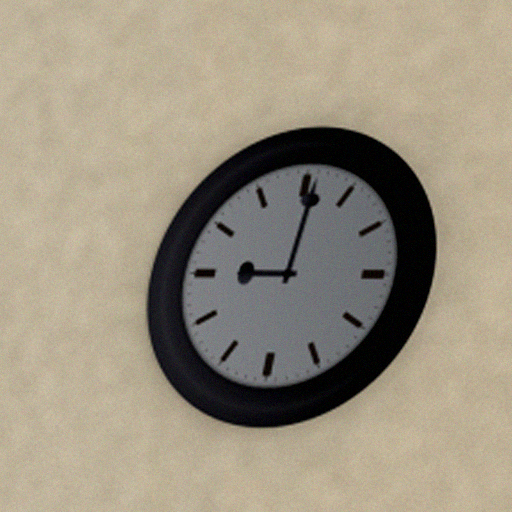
9 h 01 min
